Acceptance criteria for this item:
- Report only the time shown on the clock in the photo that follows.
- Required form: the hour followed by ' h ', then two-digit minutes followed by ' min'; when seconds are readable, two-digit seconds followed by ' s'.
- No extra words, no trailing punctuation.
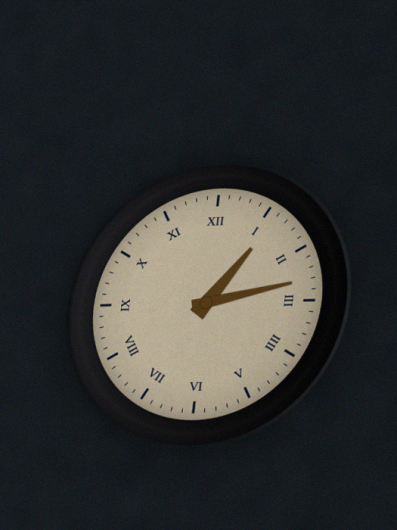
1 h 13 min
